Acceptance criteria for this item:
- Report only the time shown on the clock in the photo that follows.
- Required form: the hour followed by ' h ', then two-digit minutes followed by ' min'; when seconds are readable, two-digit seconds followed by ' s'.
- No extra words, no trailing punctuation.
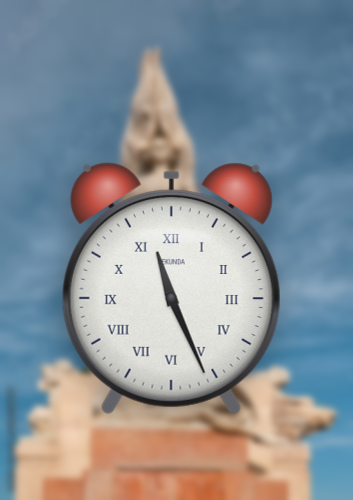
11 h 26 min
